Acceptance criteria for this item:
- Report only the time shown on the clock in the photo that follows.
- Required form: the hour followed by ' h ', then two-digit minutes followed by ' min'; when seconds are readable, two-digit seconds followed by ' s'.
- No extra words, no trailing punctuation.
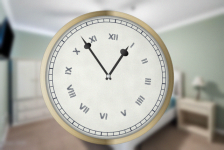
12 h 53 min
